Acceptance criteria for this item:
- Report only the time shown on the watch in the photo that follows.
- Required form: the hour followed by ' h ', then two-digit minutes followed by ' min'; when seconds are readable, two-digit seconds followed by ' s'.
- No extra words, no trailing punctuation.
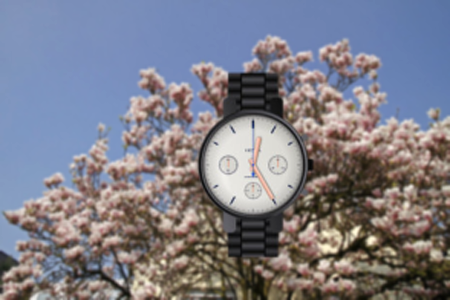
12 h 25 min
